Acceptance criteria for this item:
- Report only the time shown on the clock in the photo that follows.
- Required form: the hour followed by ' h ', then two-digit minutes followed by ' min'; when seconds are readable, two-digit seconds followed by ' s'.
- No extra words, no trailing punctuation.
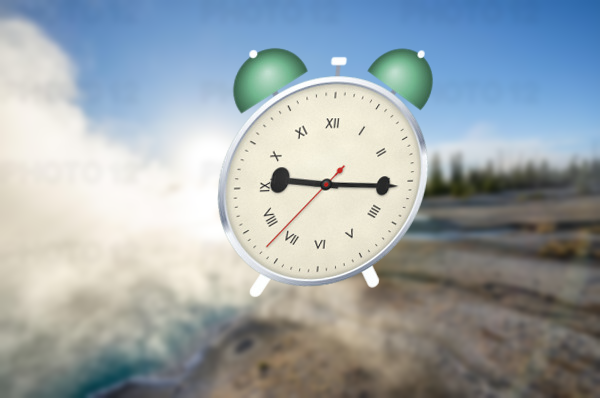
9 h 15 min 37 s
